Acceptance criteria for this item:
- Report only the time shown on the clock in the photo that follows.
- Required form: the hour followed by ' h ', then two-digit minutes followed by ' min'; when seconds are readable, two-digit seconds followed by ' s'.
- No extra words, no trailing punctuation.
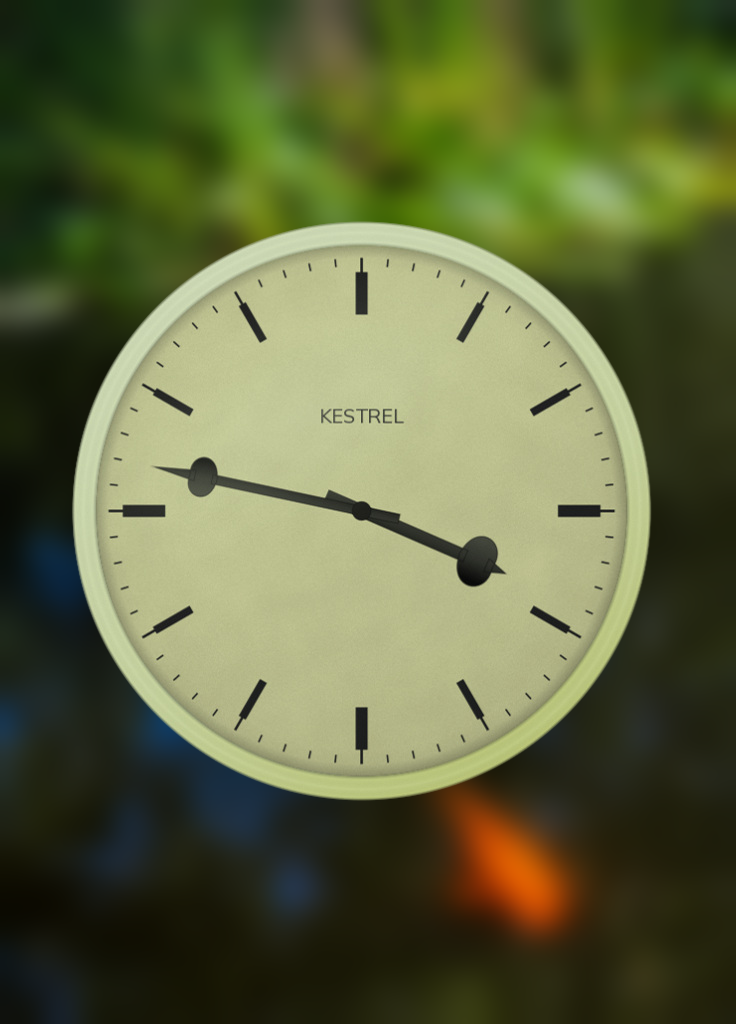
3 h 47 min
